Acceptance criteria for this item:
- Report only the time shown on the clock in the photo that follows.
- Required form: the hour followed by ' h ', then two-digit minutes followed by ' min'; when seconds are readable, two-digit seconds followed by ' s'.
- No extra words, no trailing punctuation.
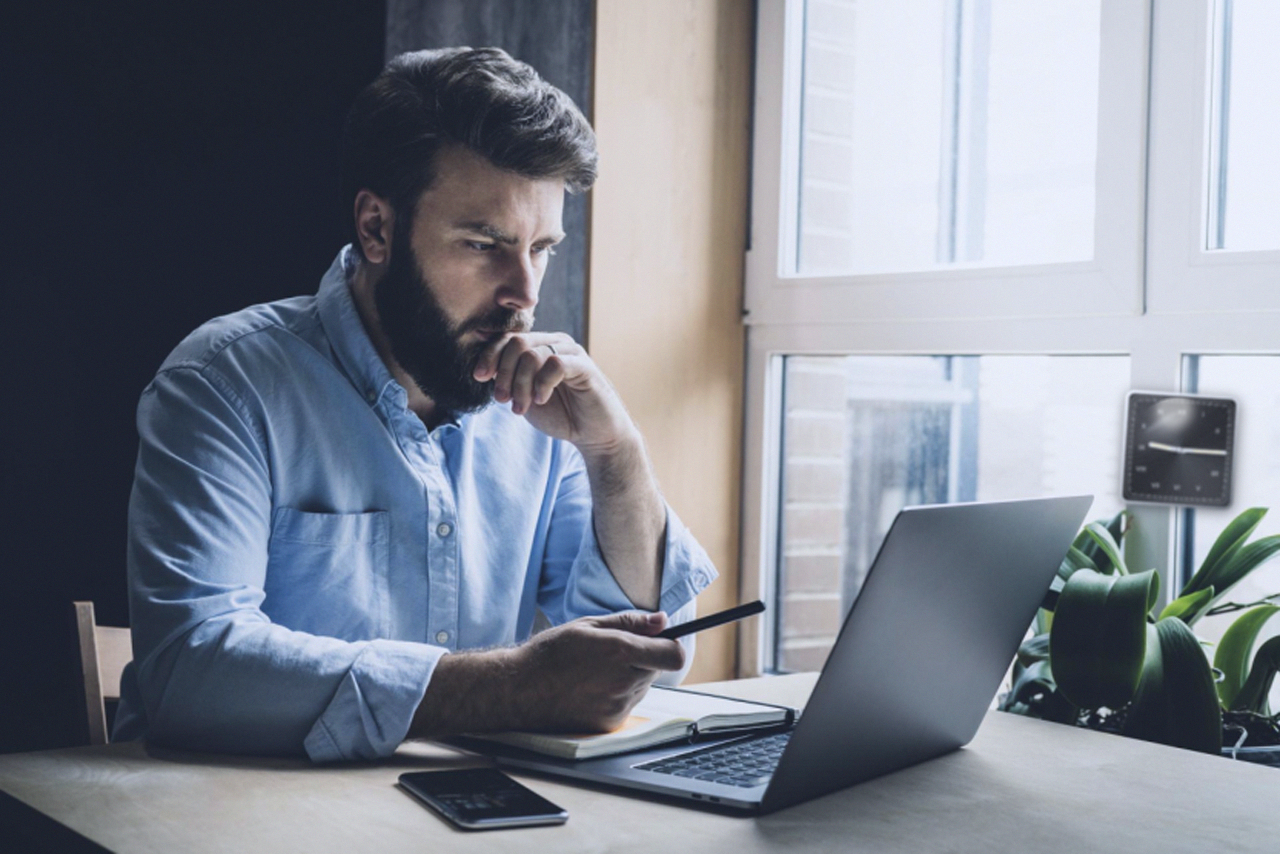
9 h 15 min
